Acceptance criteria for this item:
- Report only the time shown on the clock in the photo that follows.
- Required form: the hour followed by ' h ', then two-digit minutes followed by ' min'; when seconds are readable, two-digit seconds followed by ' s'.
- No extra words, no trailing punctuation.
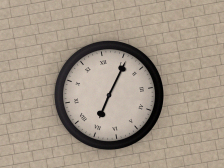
7 h 06 min
